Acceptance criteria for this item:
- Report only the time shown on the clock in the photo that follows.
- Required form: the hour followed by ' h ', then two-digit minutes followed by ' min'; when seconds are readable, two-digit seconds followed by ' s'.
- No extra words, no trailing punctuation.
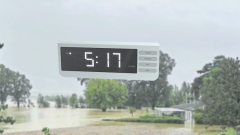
5 h 17 min
